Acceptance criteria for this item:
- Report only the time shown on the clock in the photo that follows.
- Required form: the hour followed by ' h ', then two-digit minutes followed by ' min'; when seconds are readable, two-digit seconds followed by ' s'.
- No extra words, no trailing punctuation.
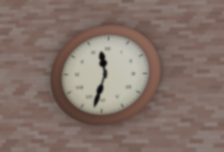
11 h 32 min
